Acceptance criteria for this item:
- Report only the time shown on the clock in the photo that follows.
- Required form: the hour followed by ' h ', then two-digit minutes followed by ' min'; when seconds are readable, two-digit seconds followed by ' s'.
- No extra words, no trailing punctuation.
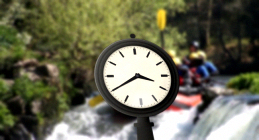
3 h 40 min
